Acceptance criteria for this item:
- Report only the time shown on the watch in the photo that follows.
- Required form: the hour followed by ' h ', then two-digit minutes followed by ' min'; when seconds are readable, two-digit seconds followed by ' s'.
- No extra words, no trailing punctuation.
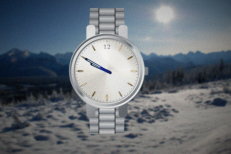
9 h 50 min
